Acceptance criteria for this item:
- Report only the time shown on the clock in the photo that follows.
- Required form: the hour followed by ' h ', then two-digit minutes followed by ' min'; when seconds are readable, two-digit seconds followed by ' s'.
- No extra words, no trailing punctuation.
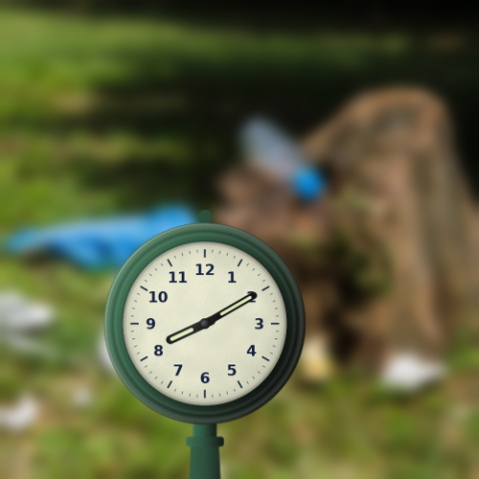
8 h 10 min
